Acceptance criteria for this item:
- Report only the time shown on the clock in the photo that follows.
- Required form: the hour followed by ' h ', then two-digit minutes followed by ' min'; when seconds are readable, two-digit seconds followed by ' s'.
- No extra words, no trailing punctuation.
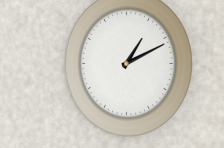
1 h 11 min
